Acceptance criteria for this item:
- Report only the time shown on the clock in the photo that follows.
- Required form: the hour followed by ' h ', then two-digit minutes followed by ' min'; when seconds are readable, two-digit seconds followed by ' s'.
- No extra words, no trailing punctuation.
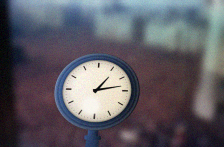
1 h 13 min
